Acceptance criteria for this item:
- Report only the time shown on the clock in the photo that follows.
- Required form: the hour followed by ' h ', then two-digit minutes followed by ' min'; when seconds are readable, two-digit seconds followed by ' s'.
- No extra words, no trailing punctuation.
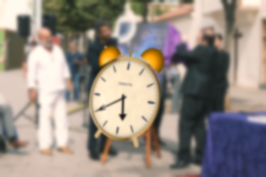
5 h 40 min
